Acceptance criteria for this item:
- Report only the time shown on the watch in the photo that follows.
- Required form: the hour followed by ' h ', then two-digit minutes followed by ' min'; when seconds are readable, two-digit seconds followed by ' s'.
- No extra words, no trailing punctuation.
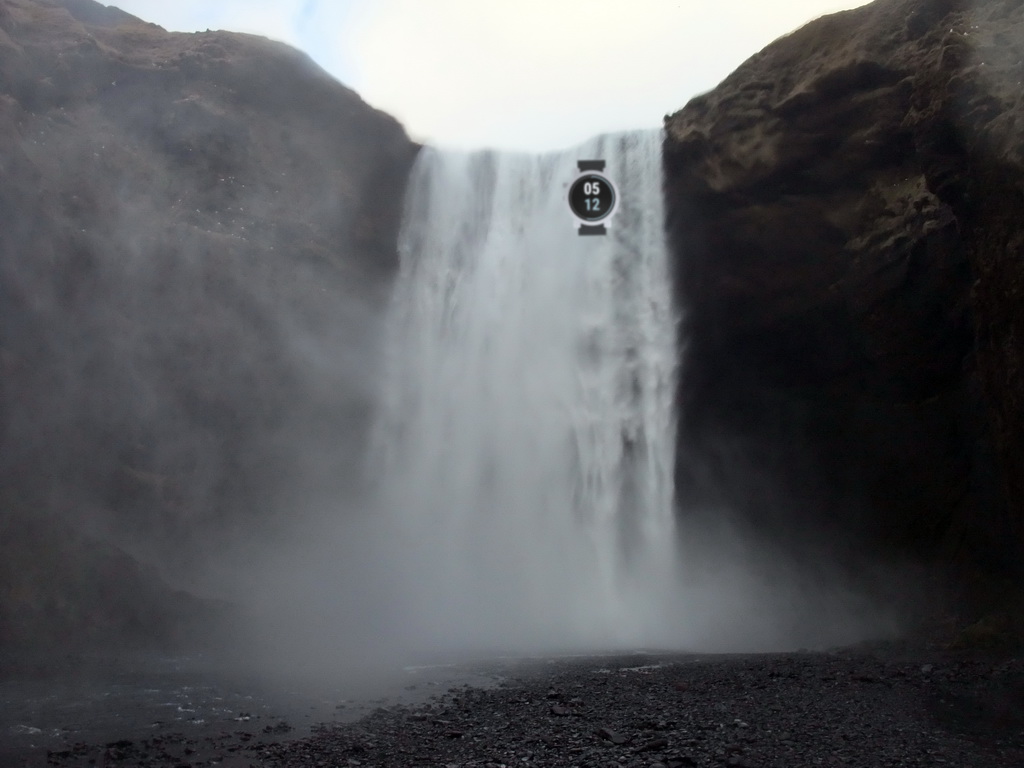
5 h 12 min
